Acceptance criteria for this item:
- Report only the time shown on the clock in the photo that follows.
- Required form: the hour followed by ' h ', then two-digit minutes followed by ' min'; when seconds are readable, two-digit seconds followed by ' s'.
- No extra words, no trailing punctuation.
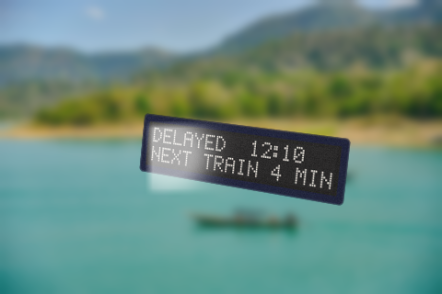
12 h 10 min
